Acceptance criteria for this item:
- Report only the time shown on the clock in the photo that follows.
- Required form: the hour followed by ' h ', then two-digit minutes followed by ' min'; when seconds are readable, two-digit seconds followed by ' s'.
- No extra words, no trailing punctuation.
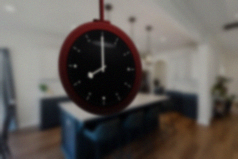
8 h 00 min
